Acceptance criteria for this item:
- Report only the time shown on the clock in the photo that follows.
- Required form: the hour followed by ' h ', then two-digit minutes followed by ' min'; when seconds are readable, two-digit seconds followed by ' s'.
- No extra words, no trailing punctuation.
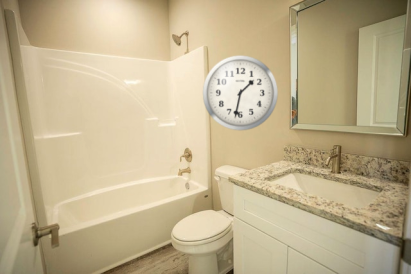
1 h 32 min
